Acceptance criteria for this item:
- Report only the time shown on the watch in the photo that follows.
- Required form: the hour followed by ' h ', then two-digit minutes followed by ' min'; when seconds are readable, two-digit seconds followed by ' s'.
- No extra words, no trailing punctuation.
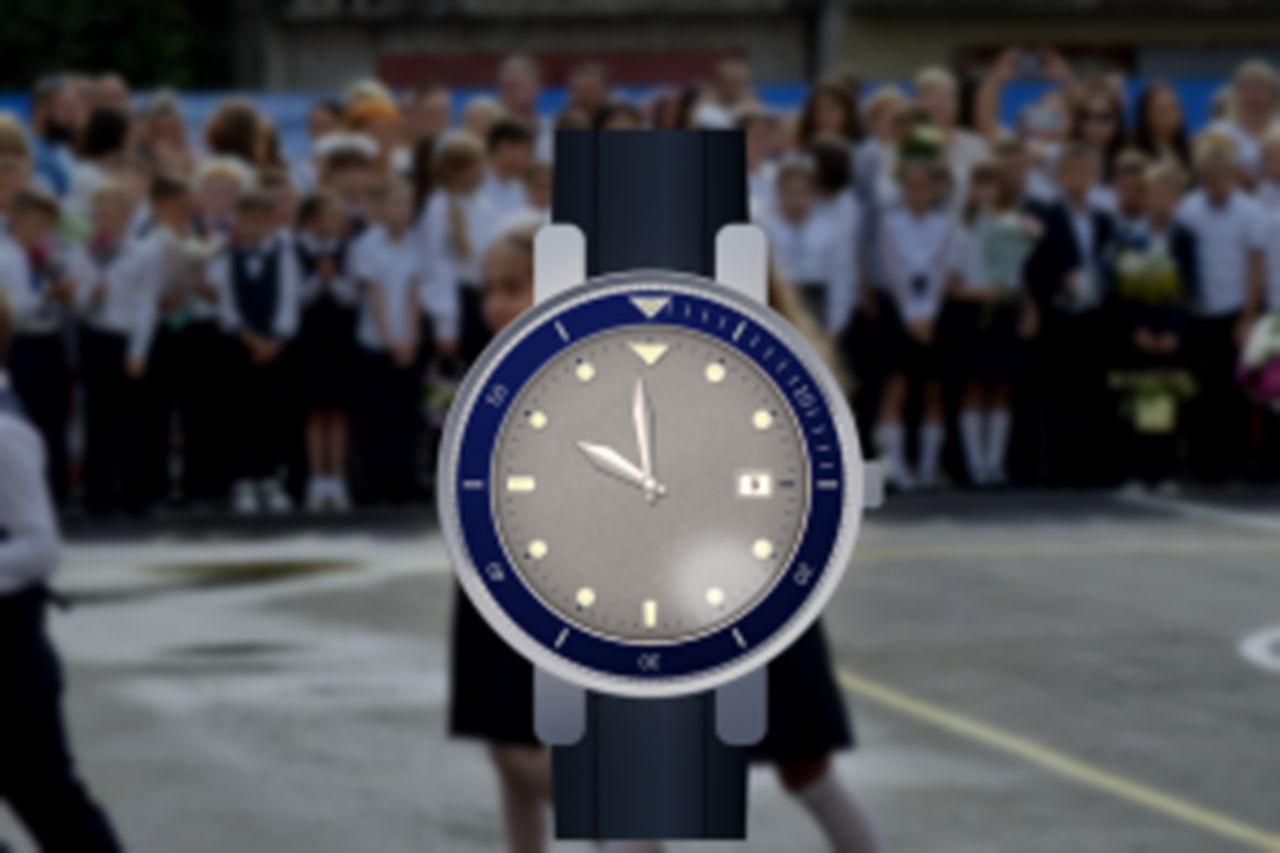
9 h 59 min
